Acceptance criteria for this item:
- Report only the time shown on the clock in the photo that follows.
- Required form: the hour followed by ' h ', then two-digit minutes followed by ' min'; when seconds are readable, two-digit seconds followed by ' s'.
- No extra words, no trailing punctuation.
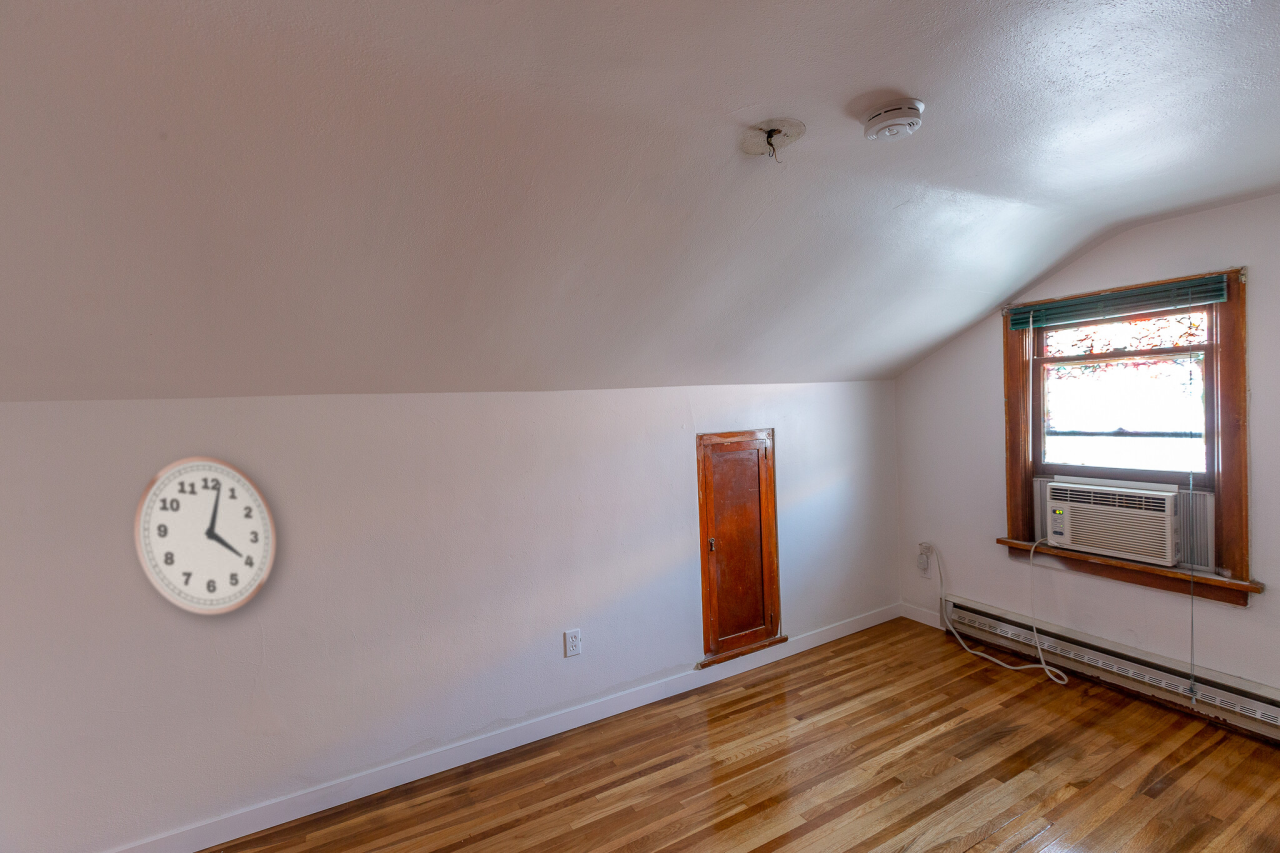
4 h 02 min
